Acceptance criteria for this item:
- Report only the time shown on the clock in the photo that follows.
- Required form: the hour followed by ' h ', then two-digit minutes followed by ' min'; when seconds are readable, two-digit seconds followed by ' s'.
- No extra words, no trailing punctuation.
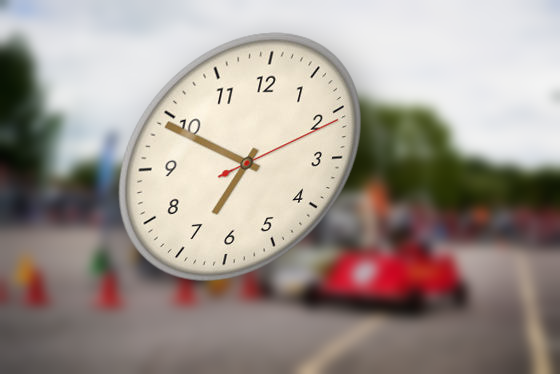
6 h 49 min 11 s
